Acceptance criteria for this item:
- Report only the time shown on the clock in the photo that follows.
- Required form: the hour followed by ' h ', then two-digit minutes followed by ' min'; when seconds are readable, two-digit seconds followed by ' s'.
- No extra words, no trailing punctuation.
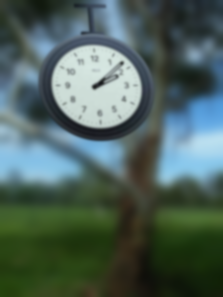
2 h 08 min
